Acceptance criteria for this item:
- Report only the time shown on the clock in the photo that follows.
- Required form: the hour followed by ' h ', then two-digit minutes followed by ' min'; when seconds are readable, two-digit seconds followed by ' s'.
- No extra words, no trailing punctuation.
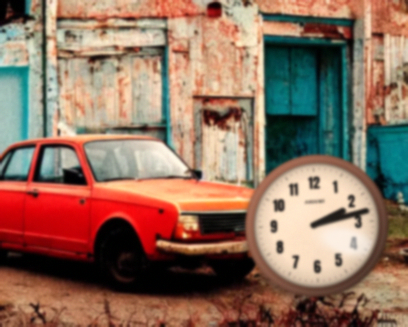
2 h 13 min
